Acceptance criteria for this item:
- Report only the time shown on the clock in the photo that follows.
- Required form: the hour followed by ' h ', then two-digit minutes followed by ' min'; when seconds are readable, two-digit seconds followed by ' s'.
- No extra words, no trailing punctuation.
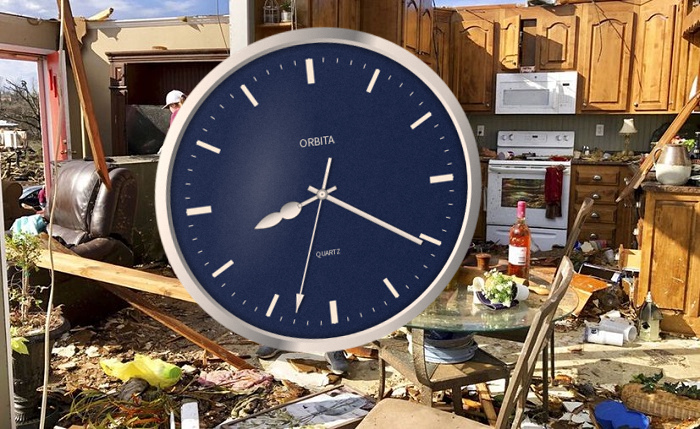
8 h 20 min 33 s
